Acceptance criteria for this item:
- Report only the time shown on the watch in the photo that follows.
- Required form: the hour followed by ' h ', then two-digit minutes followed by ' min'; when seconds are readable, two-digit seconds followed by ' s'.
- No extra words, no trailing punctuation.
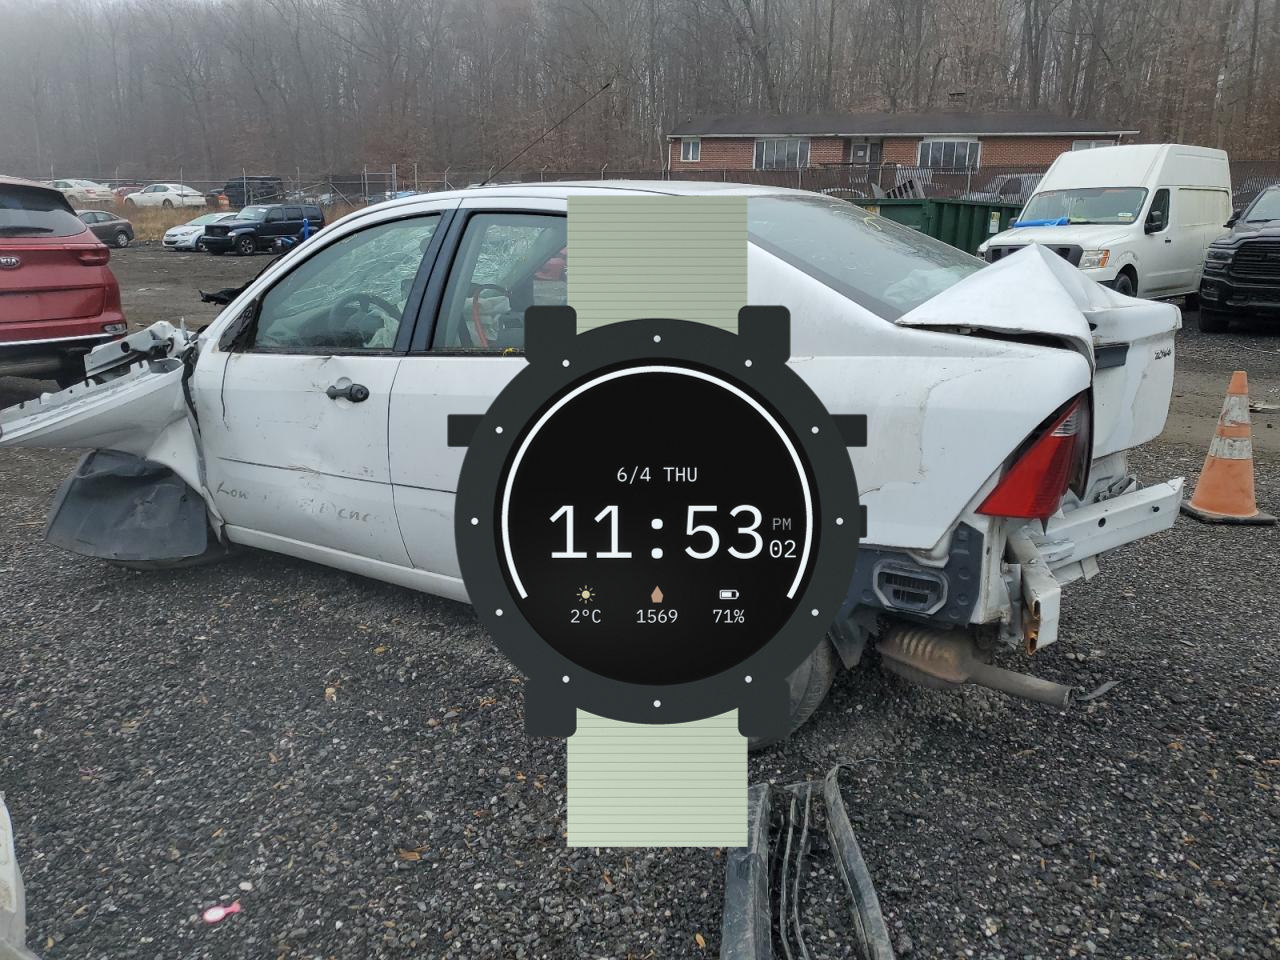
11 h 53 min 02 s
